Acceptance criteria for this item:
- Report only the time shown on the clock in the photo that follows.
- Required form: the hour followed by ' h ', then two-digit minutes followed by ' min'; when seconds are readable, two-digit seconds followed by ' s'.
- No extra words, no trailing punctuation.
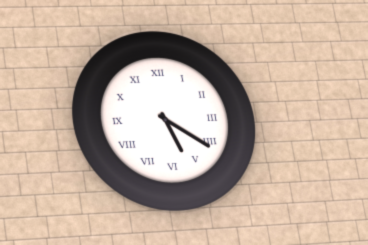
5 h 21 min
